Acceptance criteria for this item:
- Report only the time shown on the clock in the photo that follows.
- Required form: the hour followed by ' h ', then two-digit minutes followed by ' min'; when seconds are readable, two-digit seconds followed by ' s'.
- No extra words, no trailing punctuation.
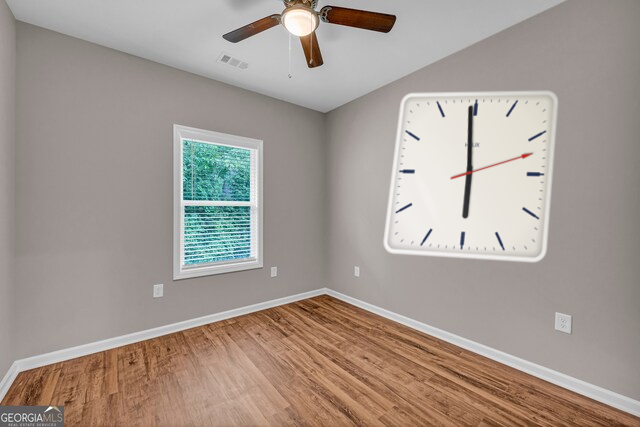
5 h 59 min 12 s
